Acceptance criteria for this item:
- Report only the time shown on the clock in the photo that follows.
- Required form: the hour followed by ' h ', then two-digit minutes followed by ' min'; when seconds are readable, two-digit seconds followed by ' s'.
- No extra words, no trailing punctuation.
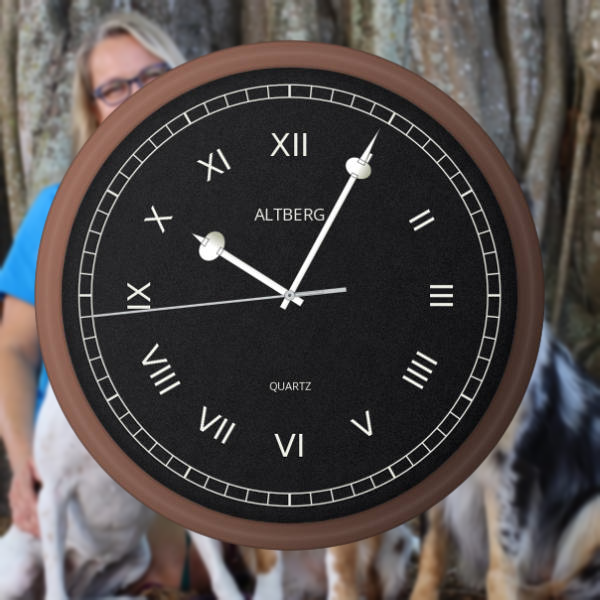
10 h 04 min 44 s
